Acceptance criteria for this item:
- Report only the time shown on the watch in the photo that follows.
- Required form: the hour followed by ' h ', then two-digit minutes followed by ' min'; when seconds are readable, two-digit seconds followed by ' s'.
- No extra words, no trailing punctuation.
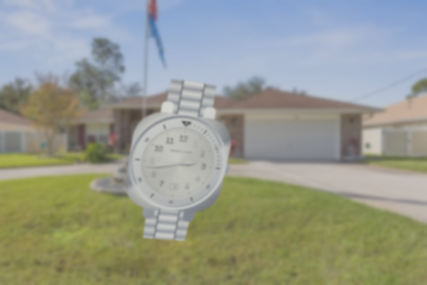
2 h 43 min
